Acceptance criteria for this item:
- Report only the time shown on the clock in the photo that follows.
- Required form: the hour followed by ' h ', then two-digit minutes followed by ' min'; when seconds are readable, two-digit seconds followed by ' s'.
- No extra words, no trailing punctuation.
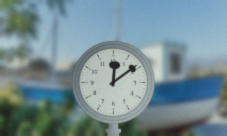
12 h 09 min
